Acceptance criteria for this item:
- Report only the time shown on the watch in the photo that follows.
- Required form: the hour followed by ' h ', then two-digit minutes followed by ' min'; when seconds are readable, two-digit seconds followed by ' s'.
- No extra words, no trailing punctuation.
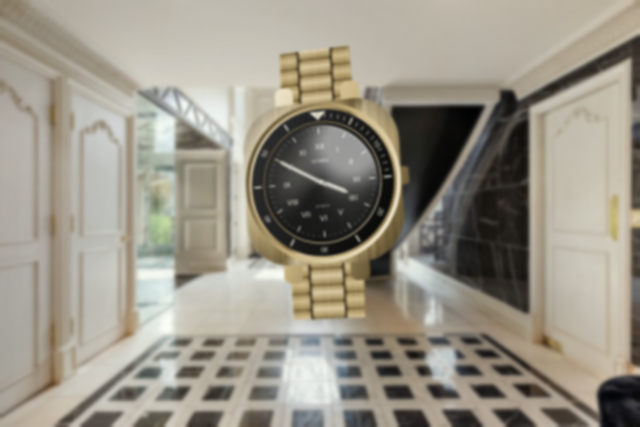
3 h 50 min
